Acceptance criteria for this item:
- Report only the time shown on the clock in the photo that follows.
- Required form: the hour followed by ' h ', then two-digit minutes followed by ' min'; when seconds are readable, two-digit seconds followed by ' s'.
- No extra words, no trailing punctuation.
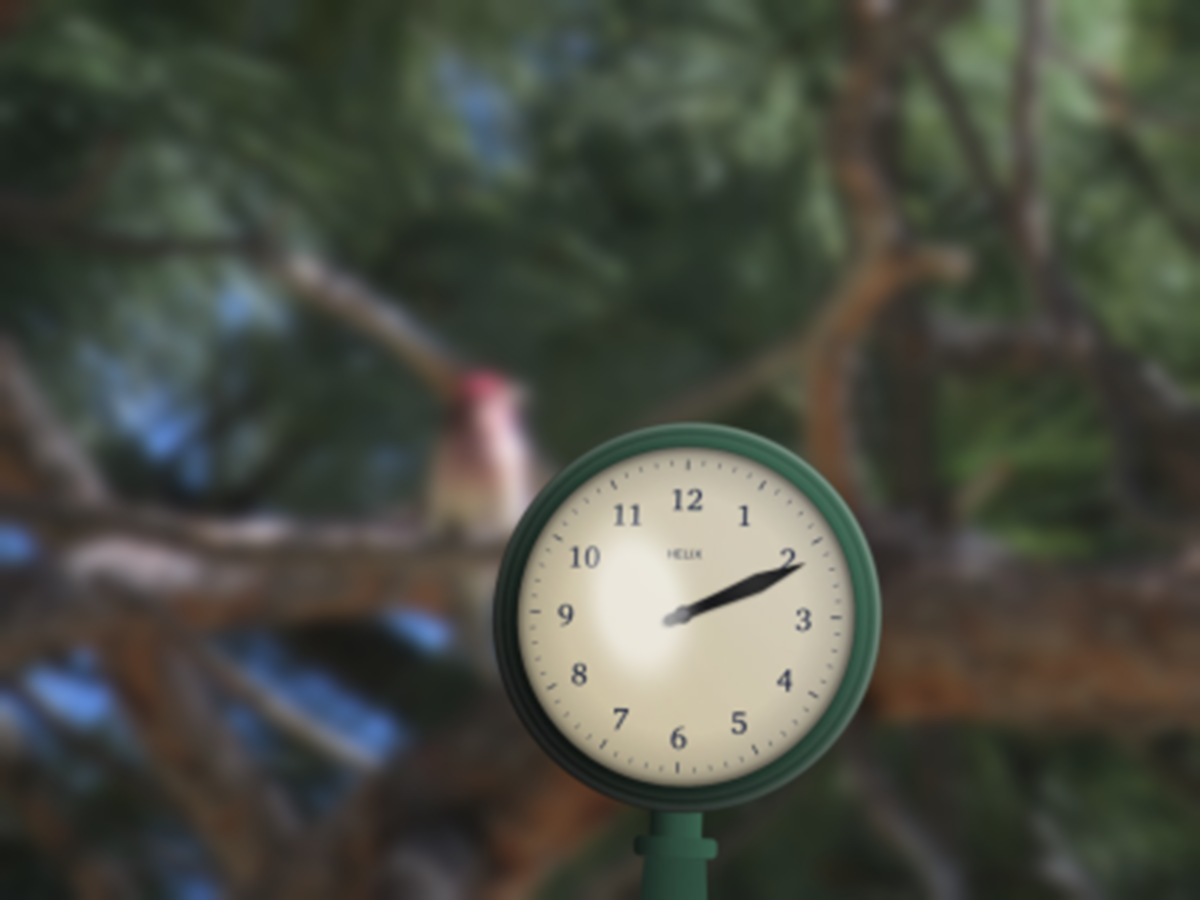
2 h 11 min
